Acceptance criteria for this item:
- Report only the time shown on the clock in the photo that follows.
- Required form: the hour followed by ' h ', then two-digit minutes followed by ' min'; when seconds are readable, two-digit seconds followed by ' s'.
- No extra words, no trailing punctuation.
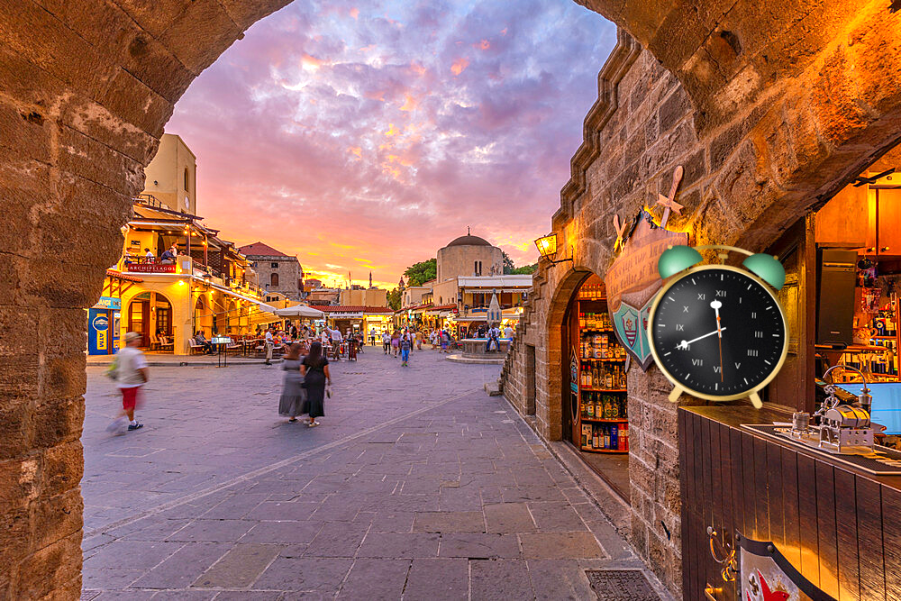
11 h 40 min 29 s
